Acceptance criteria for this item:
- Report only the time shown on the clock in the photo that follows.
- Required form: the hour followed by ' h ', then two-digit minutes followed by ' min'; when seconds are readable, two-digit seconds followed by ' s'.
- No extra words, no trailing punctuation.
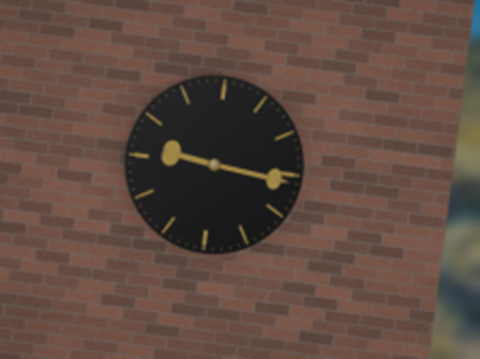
9 h 16 min
